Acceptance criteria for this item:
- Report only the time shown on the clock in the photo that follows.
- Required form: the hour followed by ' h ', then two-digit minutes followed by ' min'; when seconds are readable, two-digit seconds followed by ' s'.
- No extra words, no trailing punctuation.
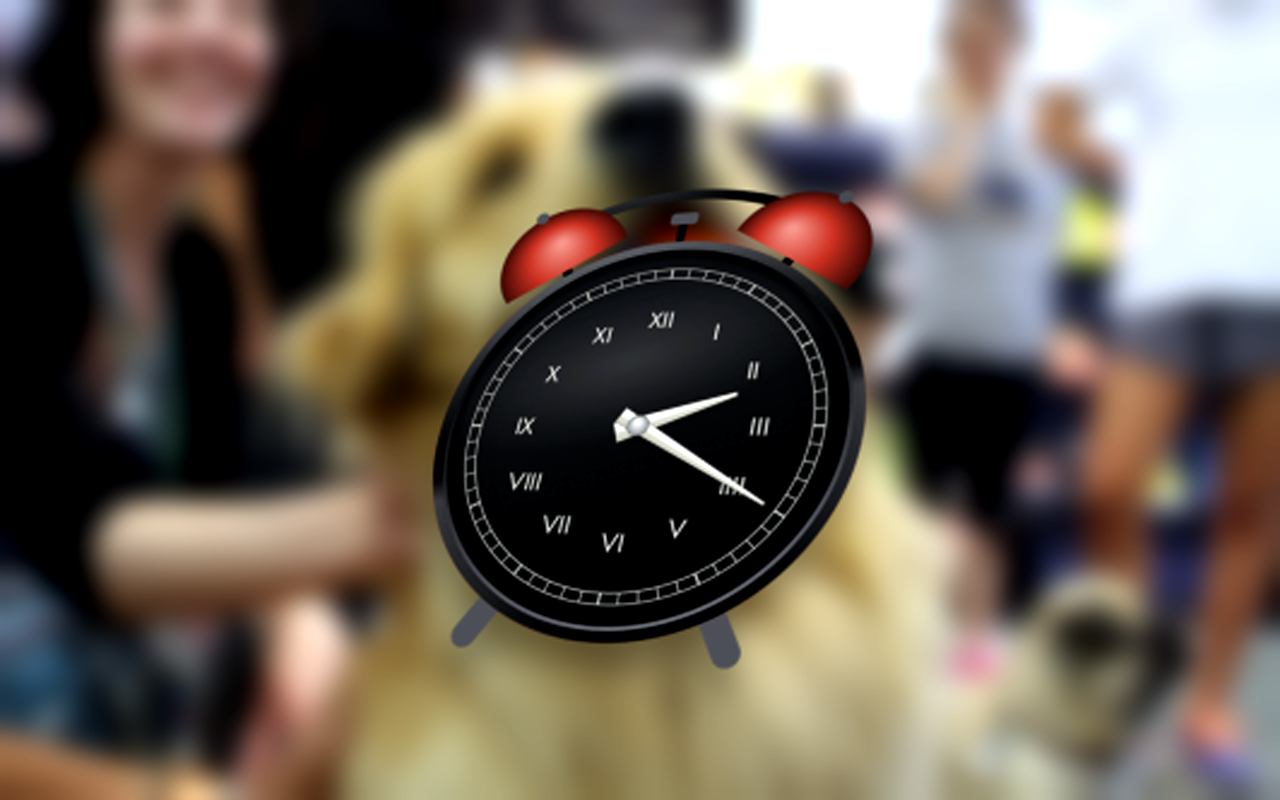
2 h 20 min
